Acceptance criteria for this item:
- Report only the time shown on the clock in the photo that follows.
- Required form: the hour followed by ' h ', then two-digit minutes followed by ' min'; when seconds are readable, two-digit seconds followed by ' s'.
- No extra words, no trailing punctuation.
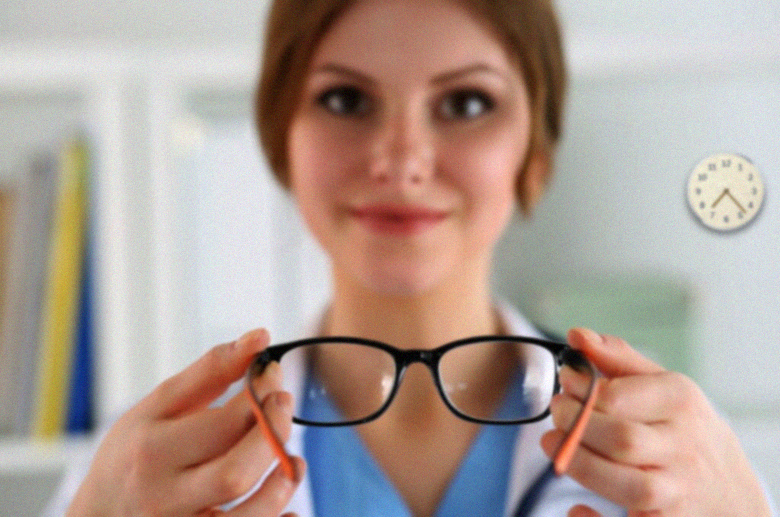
7 h 23 min
